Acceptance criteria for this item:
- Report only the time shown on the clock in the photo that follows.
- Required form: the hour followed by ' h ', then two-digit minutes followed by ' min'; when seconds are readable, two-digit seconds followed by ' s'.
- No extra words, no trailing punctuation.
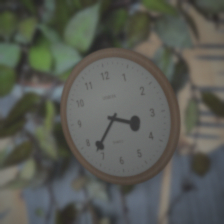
3 h 37 min
